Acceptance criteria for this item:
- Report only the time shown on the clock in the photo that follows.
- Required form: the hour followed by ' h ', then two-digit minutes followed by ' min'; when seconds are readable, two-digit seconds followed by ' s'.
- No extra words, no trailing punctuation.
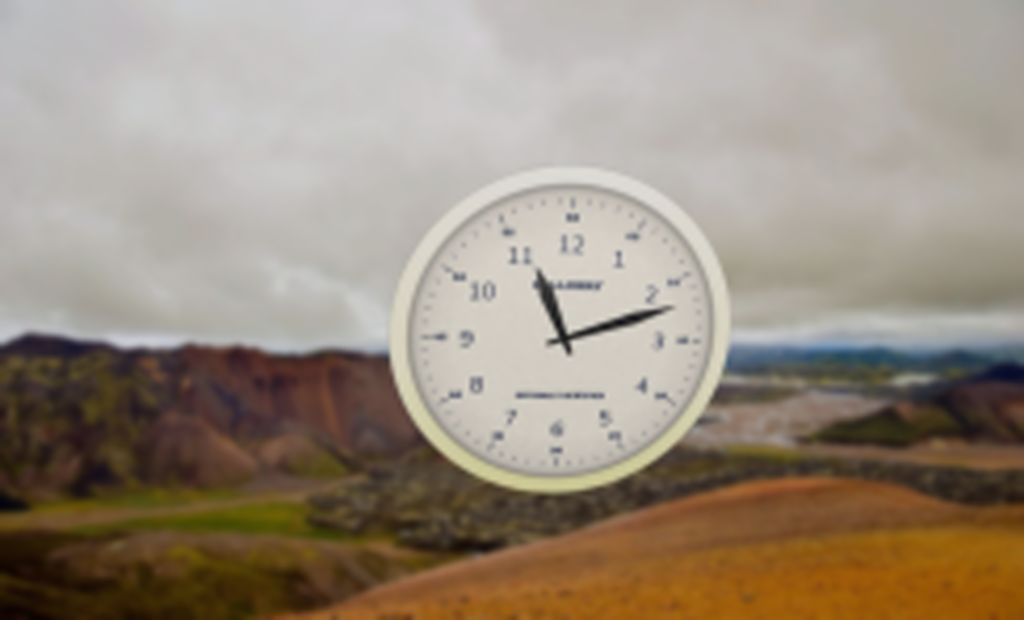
11 h 12 min
